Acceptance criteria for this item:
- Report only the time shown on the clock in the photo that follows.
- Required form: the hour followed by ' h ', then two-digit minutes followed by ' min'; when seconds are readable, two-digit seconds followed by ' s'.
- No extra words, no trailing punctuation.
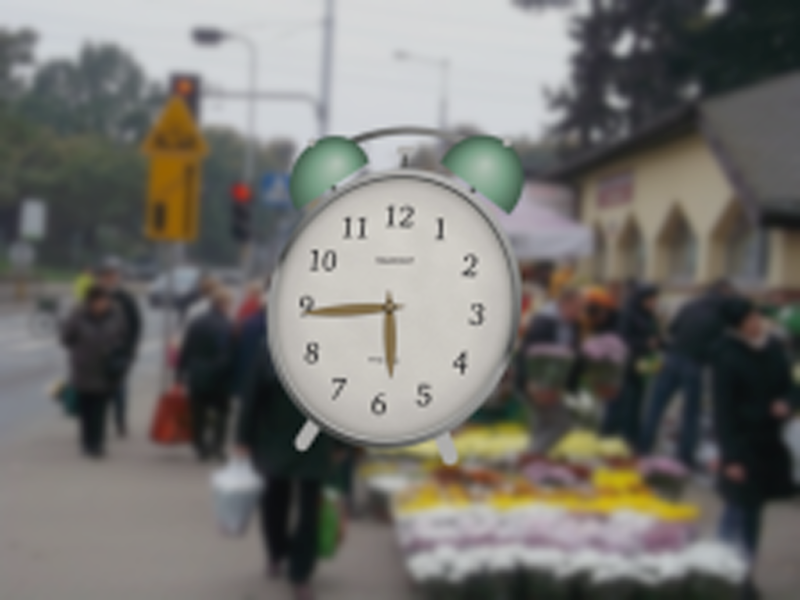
5 h 44 min
